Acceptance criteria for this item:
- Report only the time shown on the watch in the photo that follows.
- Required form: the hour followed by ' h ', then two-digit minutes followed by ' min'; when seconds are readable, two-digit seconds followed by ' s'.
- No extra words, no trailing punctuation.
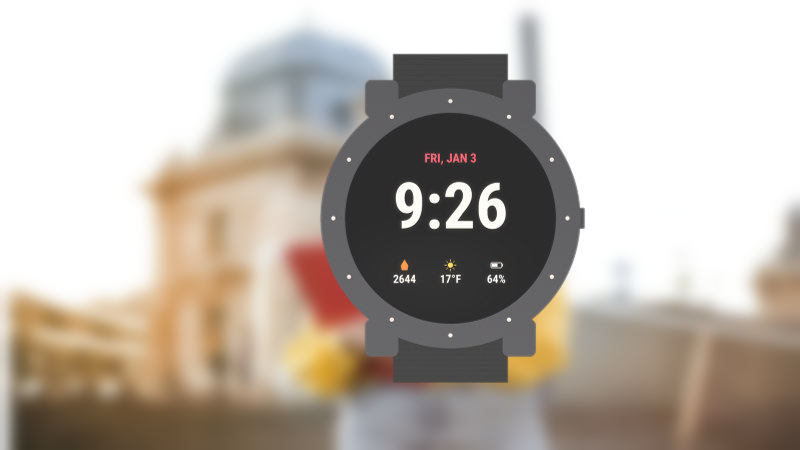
9 h 26 min
